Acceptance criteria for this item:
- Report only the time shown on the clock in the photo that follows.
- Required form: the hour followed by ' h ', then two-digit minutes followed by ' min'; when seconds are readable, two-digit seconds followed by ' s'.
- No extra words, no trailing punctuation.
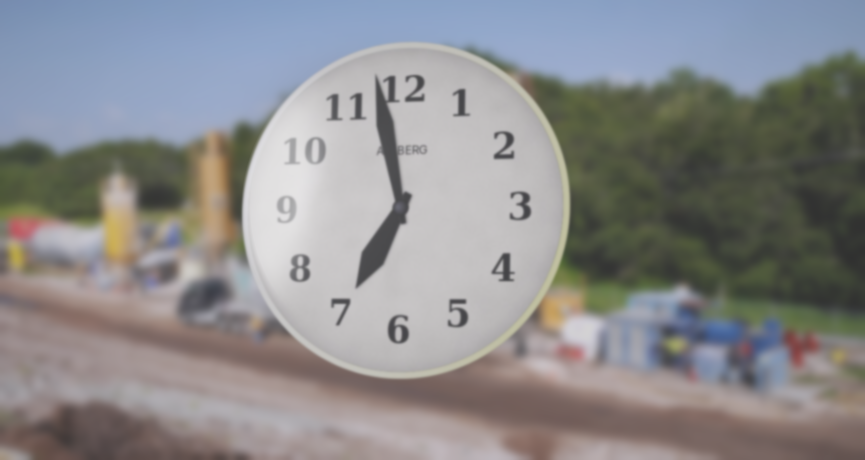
6 h 58 min
